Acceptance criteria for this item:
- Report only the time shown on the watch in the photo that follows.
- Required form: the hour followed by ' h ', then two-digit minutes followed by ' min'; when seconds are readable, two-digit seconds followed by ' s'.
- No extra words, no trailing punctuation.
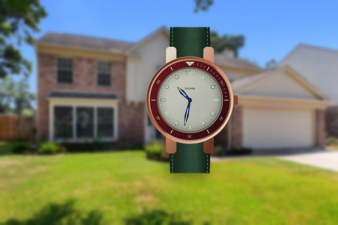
10 h 32 min
